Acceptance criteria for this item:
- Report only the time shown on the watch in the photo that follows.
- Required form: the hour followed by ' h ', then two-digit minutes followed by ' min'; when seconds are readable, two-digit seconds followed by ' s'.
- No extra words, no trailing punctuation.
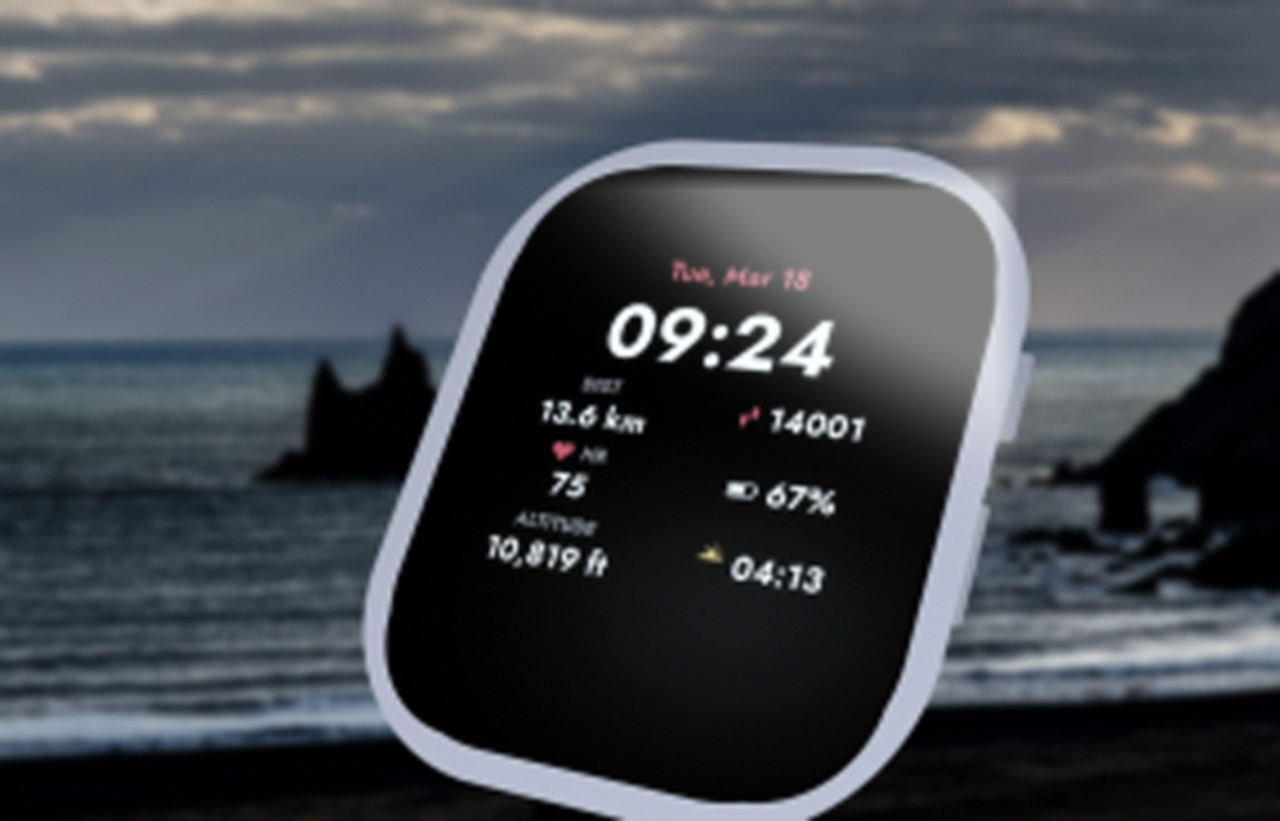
9 h 24 min
